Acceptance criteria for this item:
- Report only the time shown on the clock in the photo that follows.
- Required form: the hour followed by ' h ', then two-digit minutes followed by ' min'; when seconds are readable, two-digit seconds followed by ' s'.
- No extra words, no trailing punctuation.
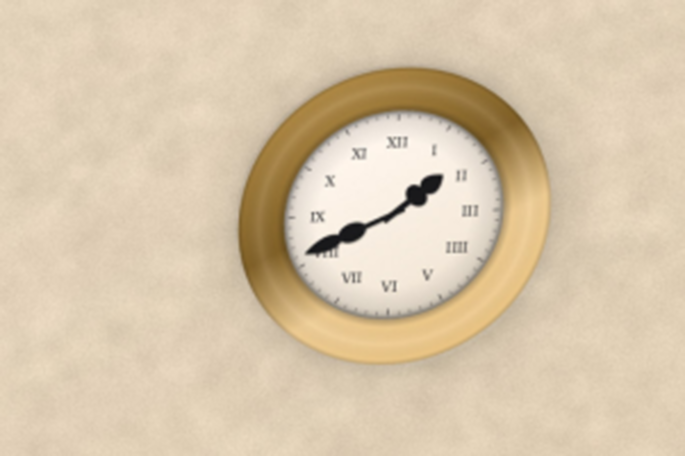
1 h 41 min
